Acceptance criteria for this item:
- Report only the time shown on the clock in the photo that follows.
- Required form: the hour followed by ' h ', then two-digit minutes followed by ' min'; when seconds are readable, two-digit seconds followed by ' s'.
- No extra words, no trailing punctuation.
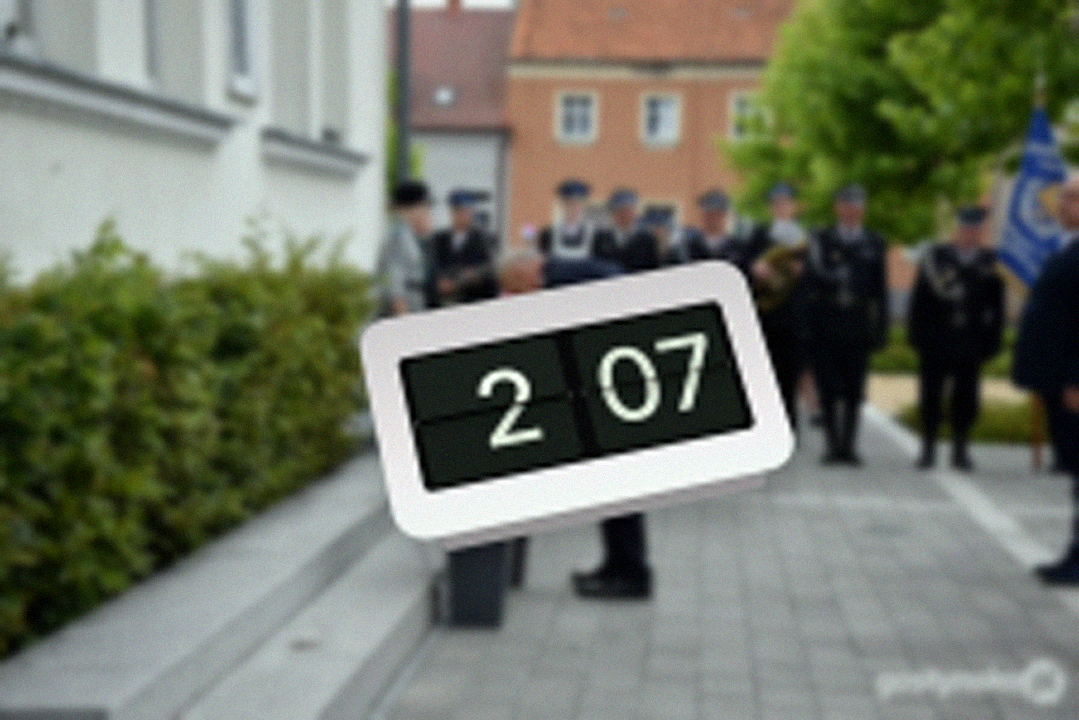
2 h 07 min
